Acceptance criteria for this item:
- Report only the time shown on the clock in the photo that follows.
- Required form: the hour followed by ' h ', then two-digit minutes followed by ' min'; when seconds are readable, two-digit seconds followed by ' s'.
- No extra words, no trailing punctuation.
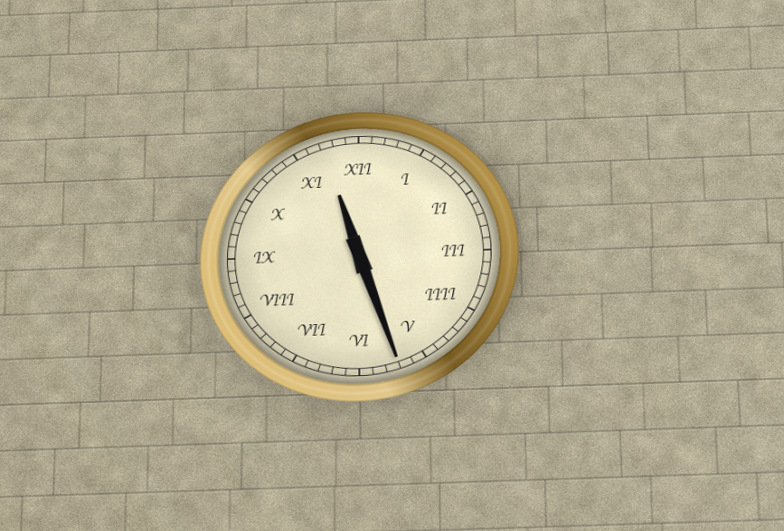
11 h 27 min
